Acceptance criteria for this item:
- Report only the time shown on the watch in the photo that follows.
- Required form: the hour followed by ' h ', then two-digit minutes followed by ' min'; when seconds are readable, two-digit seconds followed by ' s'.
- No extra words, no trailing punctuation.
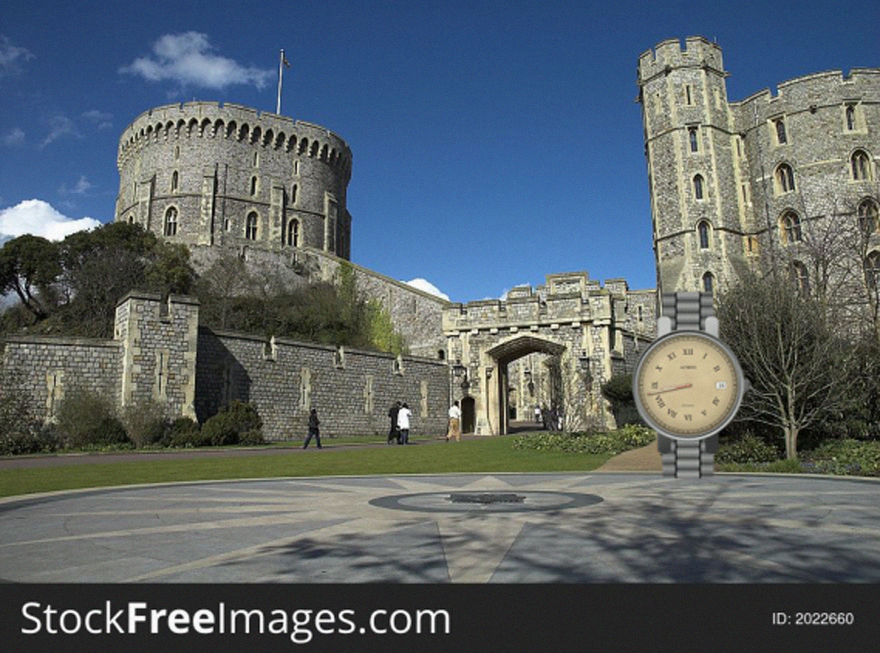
8 h 43 min
